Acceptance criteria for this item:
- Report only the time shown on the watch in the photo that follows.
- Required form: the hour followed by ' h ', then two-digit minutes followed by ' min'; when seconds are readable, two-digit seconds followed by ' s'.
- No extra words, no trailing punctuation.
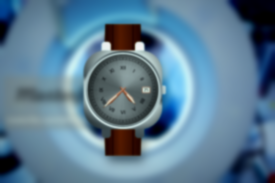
4 h 38 min
